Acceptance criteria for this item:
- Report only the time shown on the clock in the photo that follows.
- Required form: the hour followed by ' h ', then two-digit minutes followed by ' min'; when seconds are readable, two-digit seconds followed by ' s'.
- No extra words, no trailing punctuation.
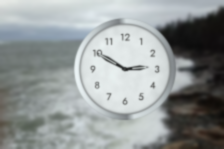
2 h 50 min
